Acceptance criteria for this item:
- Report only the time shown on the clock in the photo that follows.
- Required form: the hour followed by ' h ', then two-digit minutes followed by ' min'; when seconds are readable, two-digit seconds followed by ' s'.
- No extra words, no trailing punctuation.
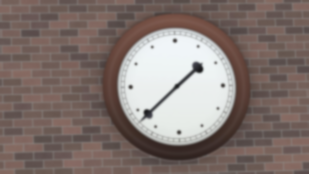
1 h 38 min
